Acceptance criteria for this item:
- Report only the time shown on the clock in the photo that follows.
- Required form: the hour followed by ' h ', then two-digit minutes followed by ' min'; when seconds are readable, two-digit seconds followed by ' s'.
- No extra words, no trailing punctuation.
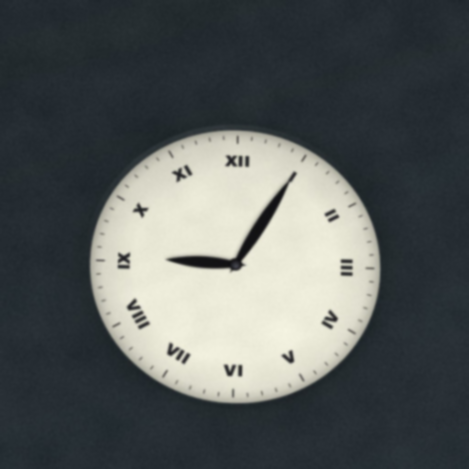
9 h 05 min
